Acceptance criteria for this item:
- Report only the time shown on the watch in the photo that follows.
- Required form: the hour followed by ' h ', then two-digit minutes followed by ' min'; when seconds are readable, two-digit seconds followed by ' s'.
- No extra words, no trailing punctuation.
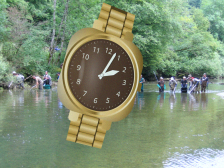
2 h 03 min
